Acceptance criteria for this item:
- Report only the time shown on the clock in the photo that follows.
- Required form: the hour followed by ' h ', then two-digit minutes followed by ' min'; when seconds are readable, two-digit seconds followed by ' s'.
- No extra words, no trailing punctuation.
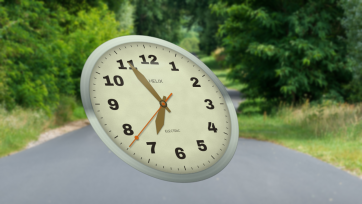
6 h 55 min 38 s
